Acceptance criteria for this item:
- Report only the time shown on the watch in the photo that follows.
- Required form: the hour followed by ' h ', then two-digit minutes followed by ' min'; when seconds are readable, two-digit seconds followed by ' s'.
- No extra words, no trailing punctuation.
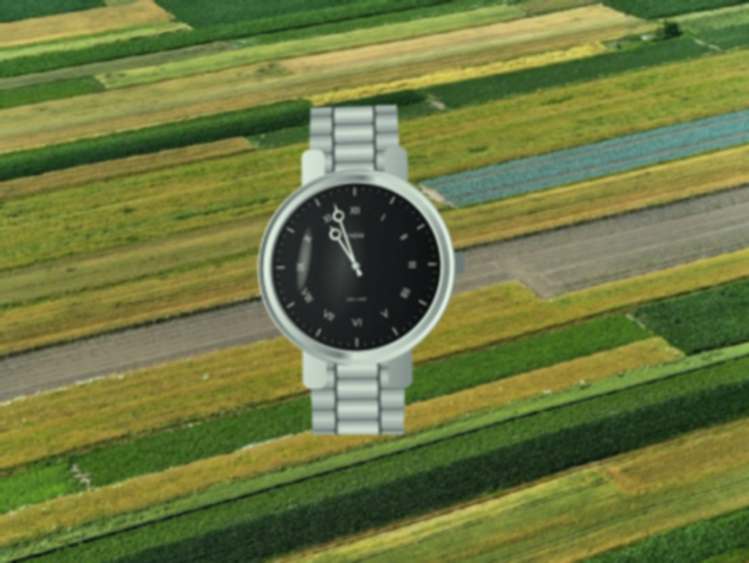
10 h 57 min
